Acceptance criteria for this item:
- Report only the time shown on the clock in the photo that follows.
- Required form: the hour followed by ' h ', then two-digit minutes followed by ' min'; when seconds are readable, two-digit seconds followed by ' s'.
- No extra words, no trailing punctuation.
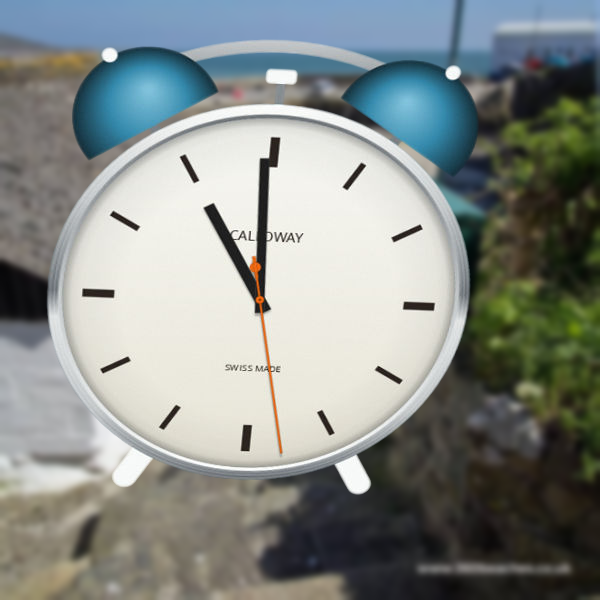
10 h 59 min 28 s
